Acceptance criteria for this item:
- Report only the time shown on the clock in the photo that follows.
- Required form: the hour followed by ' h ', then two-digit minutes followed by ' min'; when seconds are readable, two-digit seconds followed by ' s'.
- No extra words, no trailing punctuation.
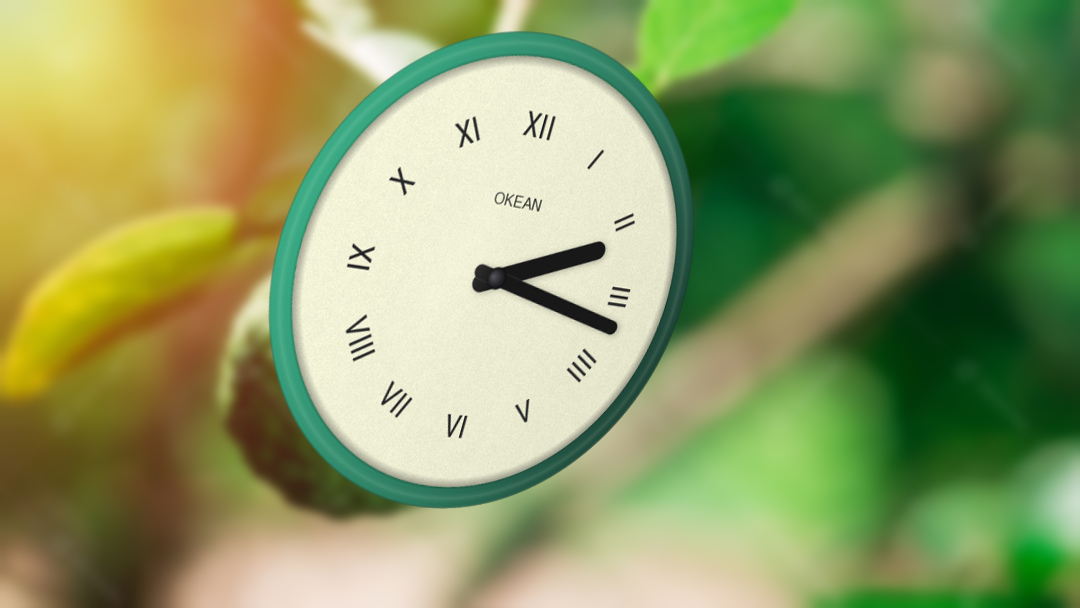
2 h 17 min
